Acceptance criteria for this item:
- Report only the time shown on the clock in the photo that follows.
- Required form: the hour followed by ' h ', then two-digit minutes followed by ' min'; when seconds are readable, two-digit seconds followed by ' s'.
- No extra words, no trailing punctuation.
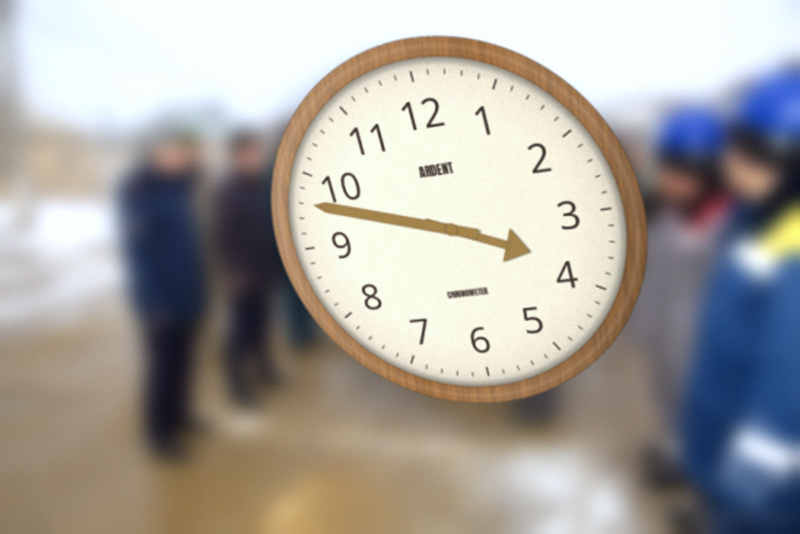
3 h 48 min
